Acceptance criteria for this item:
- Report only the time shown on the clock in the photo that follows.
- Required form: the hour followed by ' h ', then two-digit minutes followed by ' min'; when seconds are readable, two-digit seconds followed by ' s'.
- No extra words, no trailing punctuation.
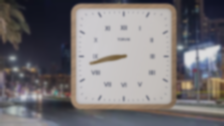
8 h 43 min
